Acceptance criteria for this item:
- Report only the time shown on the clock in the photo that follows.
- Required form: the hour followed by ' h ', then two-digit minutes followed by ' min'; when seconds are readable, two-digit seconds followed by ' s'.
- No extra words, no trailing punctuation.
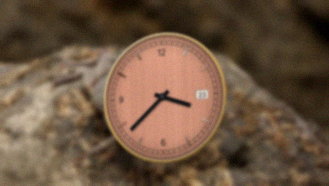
3 h 38 min
